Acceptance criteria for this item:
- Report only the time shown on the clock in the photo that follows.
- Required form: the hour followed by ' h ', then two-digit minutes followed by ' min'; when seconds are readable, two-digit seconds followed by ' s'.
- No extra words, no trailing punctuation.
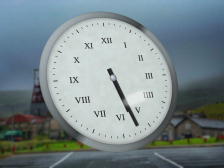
5 h 27 min
